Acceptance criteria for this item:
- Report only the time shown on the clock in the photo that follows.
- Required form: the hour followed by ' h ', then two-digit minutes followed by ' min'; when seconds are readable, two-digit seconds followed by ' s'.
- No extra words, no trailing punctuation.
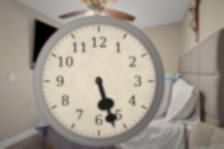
5 h 27 min
